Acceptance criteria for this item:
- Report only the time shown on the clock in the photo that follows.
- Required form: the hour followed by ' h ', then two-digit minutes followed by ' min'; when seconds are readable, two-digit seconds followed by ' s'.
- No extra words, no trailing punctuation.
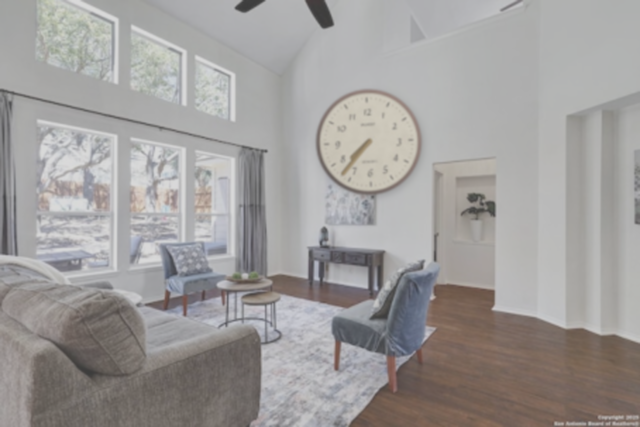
7 h 37 min
